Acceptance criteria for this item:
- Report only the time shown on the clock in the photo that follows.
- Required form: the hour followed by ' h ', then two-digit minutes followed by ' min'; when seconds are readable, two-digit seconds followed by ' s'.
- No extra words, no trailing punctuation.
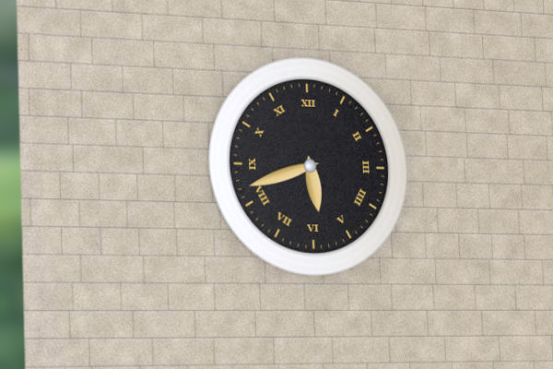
5 h 42 min
